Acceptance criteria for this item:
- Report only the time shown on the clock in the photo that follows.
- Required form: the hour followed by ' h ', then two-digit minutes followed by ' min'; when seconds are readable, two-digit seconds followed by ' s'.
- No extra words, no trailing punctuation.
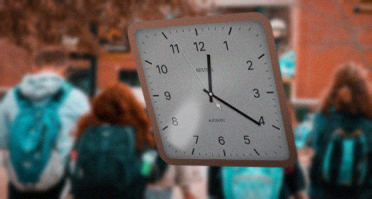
12 h 20 min 56 s
